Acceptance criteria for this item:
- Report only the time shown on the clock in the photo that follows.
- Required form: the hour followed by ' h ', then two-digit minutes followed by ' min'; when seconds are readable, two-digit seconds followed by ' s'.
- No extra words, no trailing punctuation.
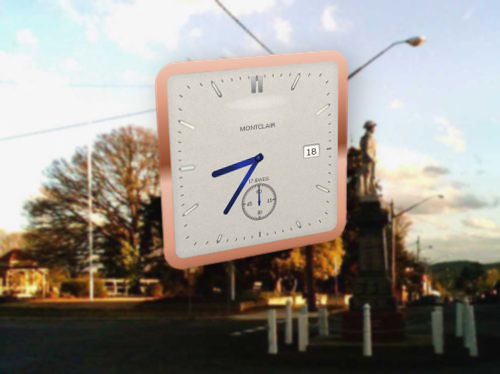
8 h 36 min
